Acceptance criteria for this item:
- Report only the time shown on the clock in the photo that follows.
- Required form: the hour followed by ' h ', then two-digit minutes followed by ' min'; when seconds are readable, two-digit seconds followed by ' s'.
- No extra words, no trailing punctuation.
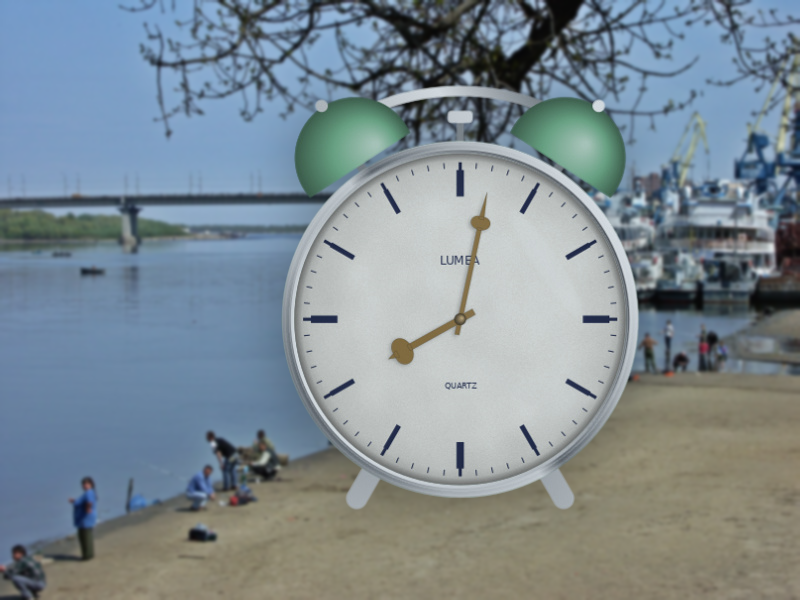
8 h 02 min
